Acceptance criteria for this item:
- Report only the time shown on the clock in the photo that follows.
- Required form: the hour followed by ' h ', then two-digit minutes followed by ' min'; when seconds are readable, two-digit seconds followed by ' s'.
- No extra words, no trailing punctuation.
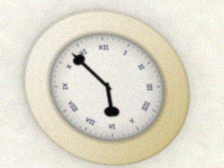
5 h 53 min
